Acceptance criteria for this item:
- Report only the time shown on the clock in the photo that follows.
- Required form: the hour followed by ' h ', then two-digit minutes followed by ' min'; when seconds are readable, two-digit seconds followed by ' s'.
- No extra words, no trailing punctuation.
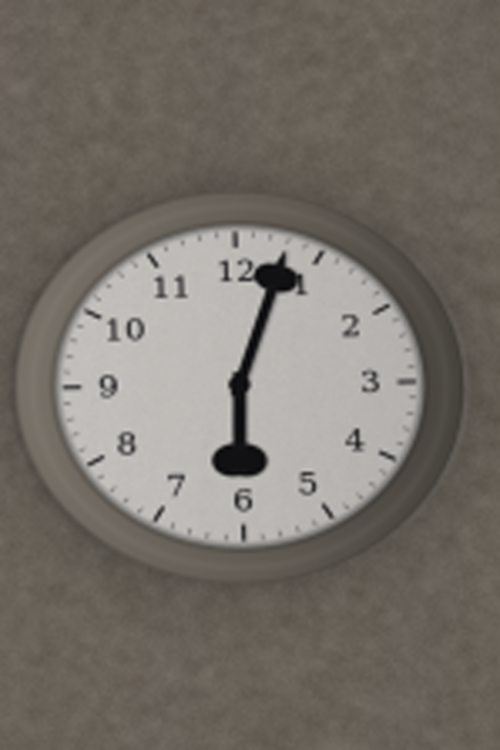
6 h 03 min
